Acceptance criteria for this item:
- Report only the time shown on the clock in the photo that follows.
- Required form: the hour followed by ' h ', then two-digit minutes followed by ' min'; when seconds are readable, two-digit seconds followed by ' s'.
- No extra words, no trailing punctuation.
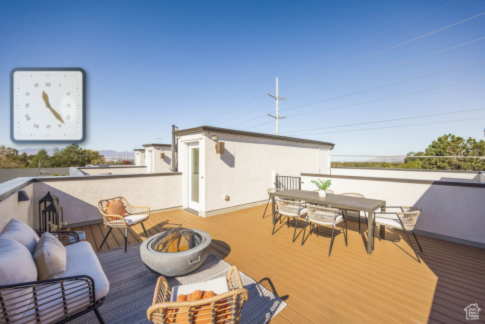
11 h 23 min
